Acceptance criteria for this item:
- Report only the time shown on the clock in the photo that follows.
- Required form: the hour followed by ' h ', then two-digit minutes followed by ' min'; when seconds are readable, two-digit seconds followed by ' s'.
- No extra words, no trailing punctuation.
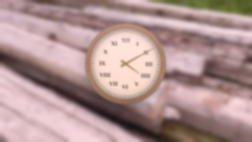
4 h 10 min
